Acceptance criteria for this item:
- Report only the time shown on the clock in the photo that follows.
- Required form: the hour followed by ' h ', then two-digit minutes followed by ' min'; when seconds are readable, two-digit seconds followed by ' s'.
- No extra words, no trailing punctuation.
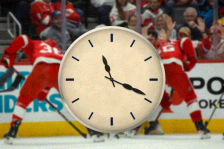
11 h 19 min
